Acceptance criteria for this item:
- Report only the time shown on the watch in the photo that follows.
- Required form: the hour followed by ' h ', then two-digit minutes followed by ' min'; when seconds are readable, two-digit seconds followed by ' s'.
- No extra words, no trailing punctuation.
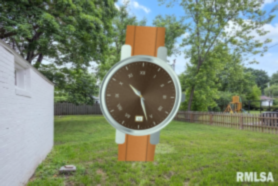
10 h 27 min
